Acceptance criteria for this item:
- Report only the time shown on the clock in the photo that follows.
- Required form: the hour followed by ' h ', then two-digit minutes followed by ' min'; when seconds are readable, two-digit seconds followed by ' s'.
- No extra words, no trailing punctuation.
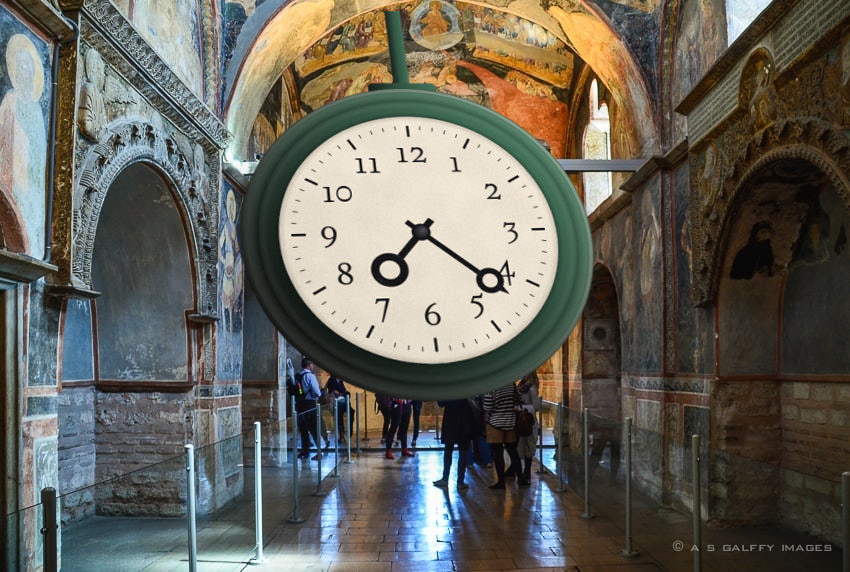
7 h 22 min
